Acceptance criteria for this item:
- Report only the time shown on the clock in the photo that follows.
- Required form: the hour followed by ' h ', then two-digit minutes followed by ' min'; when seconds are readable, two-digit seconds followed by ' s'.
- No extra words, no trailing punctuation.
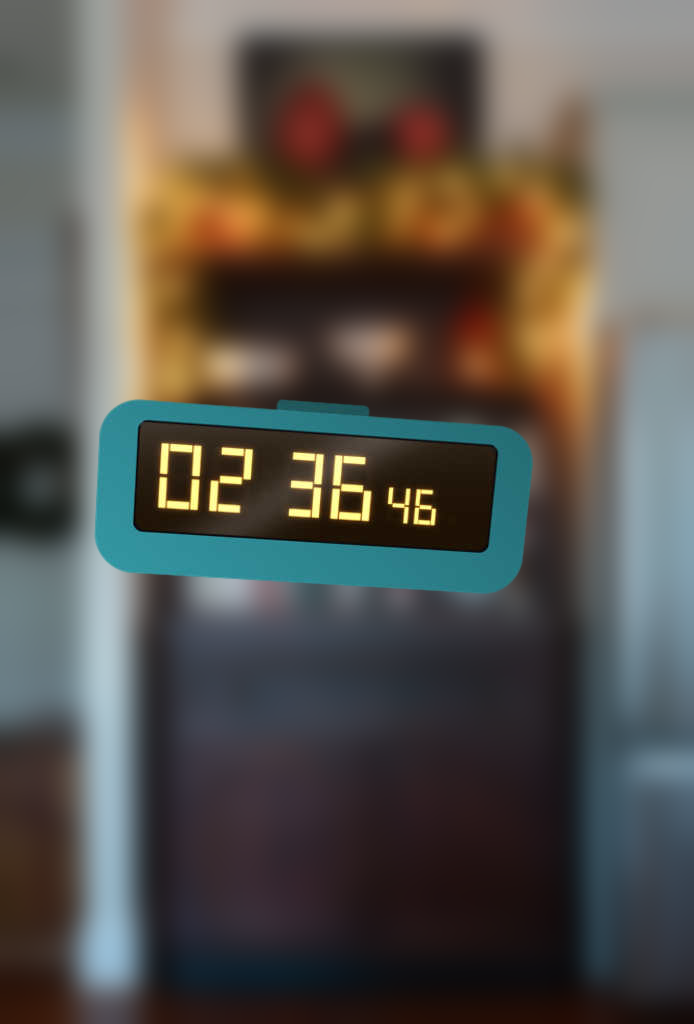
2 h 36 min 46 s
